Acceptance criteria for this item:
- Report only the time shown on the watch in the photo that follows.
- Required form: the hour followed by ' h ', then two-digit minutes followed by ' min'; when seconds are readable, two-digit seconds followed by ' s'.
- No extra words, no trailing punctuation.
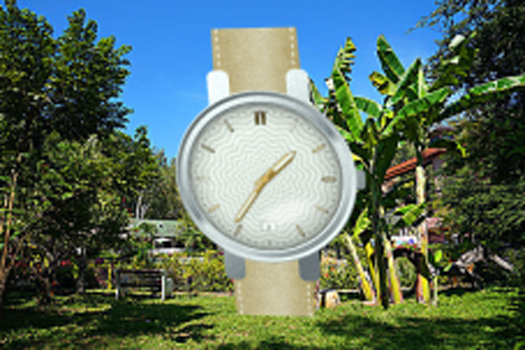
1 h 36 min
